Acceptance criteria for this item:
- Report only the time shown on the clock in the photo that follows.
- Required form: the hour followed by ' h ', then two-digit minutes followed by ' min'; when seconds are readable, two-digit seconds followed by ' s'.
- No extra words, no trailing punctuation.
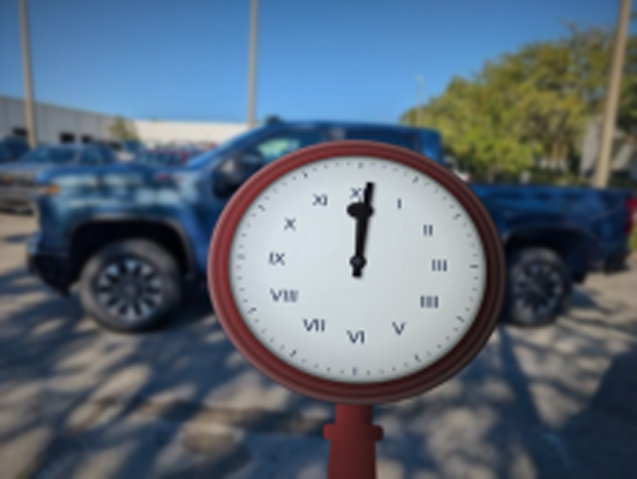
12 h 01 min
